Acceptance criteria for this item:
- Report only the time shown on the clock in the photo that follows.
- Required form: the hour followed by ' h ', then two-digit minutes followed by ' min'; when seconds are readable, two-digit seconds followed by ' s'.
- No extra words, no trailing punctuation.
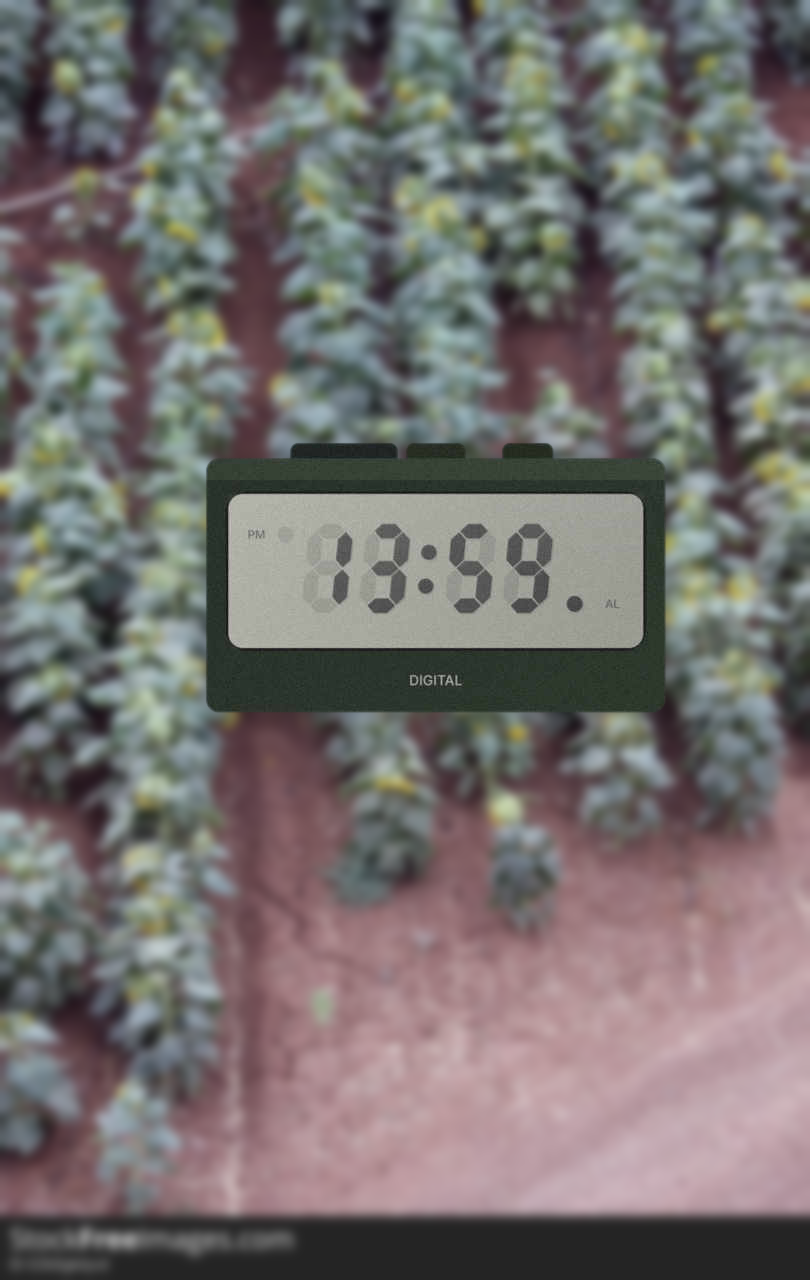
13 h 59 min
